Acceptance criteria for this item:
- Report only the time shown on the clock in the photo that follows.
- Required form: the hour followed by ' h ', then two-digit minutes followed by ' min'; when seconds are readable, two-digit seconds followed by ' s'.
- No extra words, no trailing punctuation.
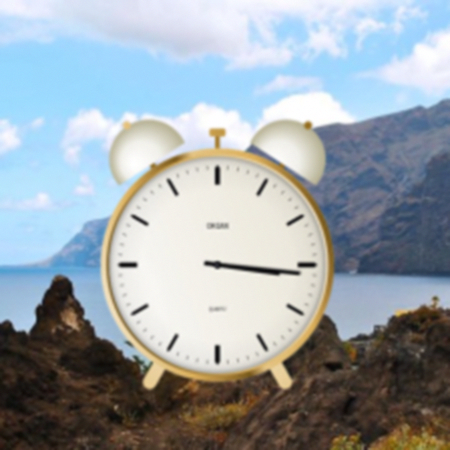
3 h 16 min
